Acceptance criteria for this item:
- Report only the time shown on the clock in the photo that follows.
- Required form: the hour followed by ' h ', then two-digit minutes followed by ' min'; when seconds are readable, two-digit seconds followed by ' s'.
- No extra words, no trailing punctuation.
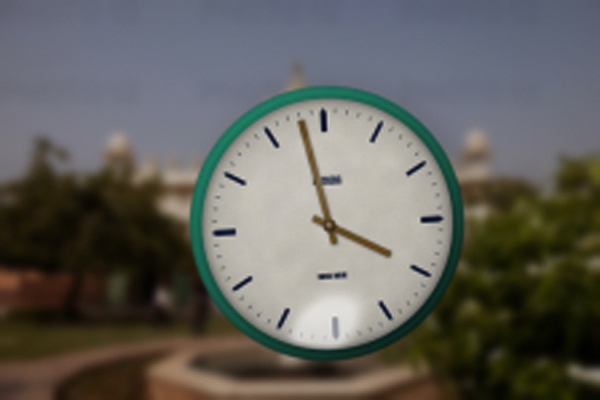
3 h 58 min
